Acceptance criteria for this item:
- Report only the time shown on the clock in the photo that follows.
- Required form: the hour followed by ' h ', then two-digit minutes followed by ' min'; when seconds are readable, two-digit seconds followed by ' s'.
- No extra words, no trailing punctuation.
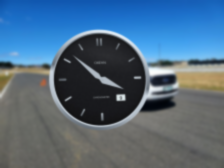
3 h 52 min
